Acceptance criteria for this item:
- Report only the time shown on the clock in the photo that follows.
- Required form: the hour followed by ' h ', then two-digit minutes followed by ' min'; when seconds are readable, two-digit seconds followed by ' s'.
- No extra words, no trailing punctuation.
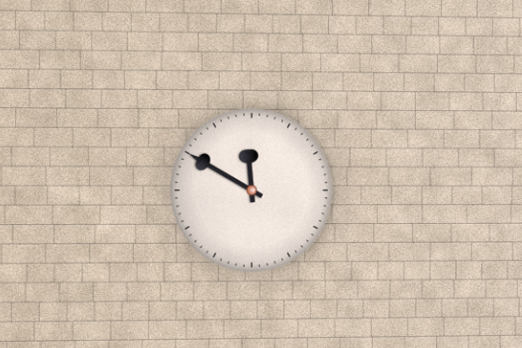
11 h 50 min
